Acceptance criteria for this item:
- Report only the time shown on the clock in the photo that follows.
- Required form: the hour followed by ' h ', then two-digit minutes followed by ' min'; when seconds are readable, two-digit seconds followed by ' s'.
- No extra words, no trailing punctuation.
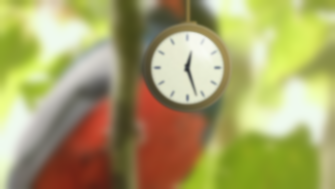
12 h 27 min
